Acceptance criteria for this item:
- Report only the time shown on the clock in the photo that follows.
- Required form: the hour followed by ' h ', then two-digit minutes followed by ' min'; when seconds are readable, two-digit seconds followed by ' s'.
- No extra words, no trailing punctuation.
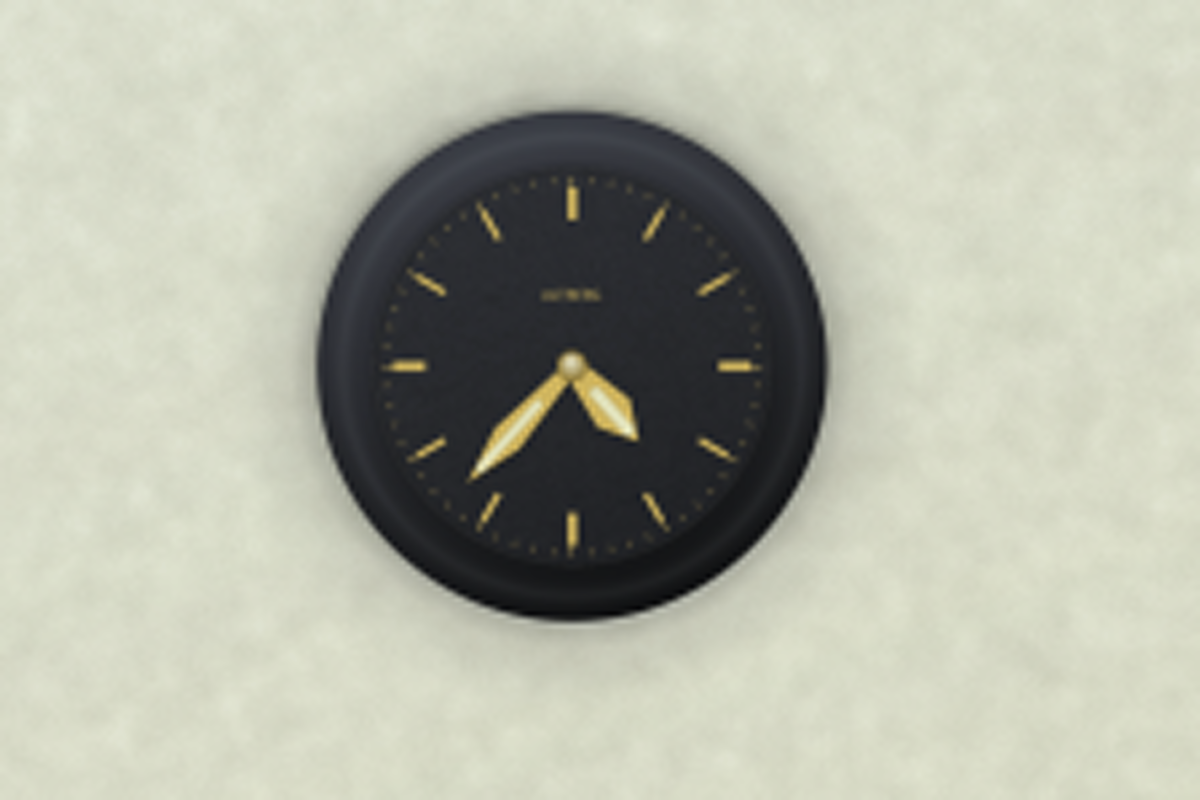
4 h 37 min
